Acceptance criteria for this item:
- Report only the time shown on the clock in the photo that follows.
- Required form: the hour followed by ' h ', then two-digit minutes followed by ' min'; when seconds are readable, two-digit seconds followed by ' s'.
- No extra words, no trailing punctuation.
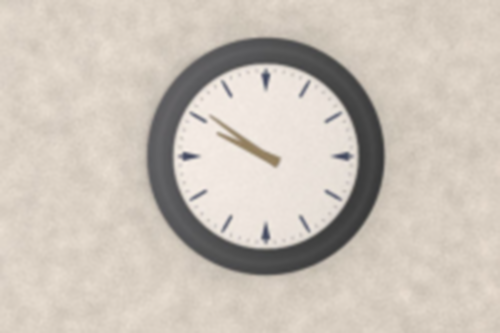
9 h 51 min
